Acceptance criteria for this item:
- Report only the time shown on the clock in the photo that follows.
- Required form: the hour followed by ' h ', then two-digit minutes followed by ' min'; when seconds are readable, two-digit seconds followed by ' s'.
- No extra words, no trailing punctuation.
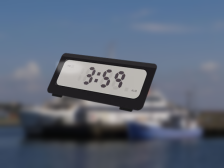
3 h 59 min
